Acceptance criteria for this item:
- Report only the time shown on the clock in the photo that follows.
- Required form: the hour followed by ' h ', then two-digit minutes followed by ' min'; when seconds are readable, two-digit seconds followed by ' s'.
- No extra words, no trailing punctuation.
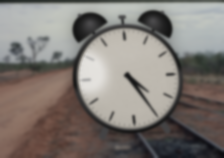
4 h 25 min
